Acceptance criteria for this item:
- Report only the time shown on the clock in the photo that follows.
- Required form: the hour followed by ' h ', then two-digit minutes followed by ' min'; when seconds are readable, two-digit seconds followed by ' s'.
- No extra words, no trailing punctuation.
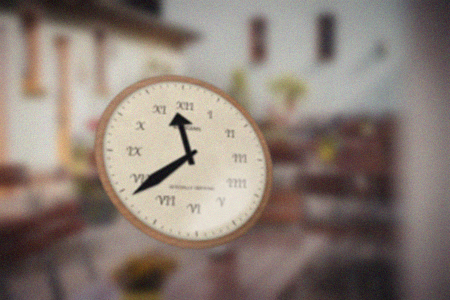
11 h 39 min
